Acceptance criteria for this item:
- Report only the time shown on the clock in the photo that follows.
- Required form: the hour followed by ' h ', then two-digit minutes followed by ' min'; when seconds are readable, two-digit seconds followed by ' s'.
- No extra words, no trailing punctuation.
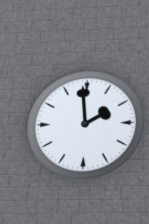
1 h 59 min
